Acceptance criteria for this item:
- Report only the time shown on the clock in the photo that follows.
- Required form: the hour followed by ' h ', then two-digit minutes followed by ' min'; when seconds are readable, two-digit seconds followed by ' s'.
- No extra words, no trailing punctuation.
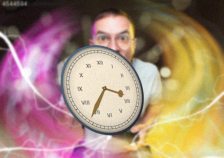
3 h 36 min
